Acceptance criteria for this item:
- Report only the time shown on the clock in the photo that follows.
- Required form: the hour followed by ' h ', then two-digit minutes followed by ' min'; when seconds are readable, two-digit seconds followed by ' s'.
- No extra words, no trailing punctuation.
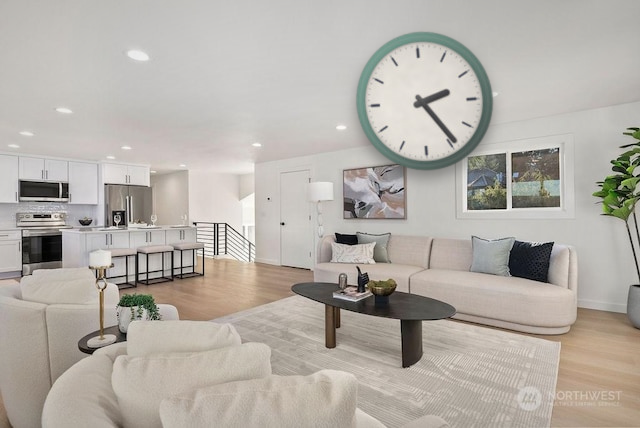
2 h 24 min
